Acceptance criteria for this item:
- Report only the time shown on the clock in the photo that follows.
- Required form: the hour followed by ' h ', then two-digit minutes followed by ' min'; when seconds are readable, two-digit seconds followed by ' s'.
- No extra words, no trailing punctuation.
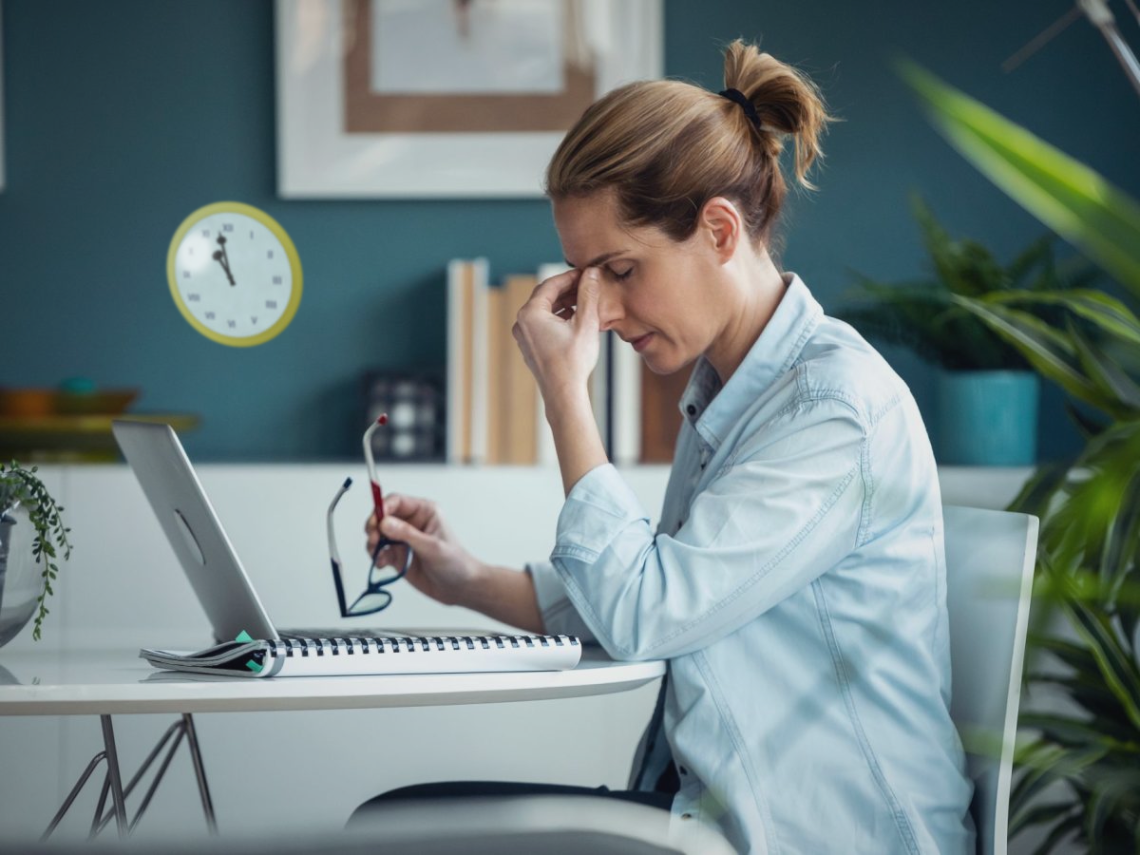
10 h 58 min
